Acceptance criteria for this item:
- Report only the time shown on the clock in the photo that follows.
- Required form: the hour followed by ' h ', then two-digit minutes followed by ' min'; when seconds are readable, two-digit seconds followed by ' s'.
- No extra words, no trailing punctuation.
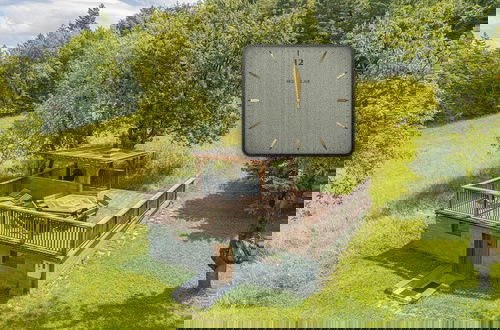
11 h 59 min
